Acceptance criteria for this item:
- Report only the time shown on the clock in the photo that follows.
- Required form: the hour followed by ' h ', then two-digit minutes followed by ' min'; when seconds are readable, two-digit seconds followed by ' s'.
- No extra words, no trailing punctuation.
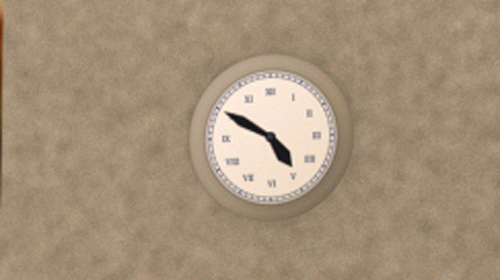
4 h 50 min
